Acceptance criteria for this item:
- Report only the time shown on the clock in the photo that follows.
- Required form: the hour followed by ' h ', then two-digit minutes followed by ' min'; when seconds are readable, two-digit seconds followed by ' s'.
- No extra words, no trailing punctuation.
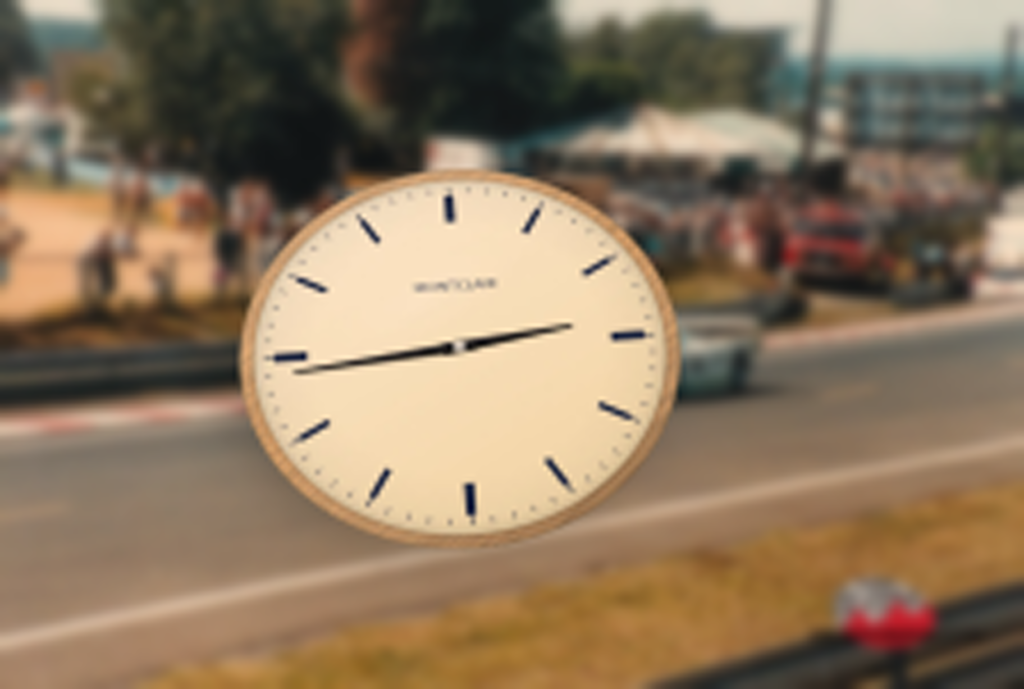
2 h 44 min
